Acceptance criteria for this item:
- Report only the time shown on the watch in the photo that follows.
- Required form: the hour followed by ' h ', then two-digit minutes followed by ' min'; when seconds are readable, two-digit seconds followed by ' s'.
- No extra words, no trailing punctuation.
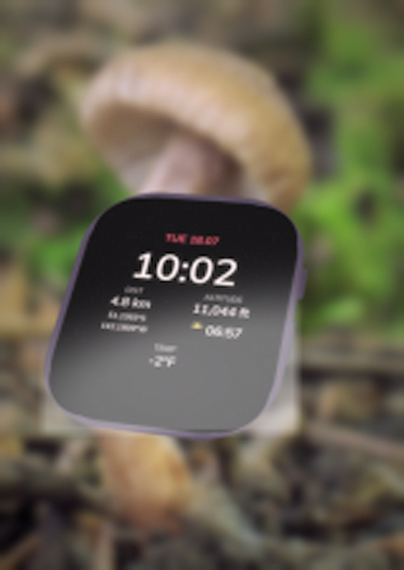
10 h 02 min
